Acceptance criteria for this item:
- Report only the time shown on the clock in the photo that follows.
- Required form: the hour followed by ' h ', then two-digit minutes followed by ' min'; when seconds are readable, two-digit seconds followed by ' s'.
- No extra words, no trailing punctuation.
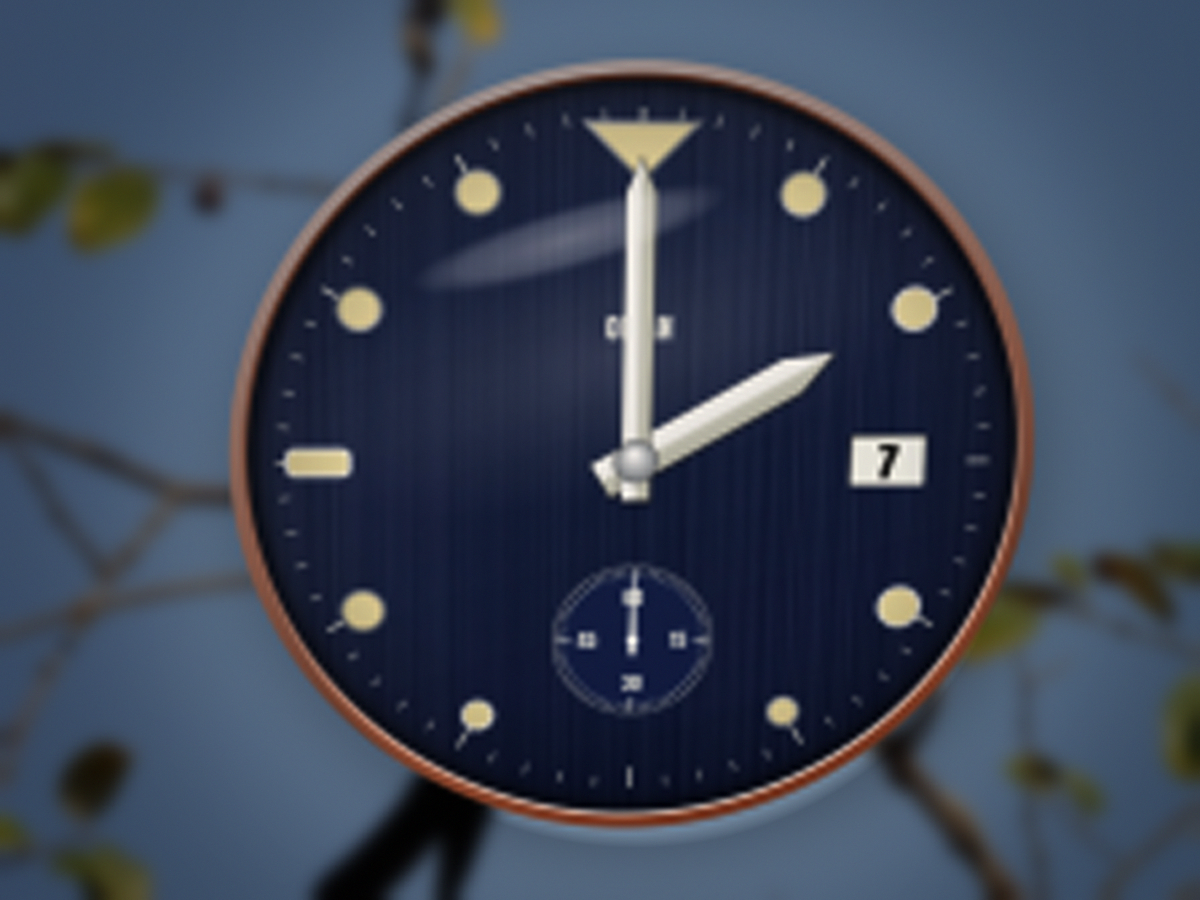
2 h 00 min
